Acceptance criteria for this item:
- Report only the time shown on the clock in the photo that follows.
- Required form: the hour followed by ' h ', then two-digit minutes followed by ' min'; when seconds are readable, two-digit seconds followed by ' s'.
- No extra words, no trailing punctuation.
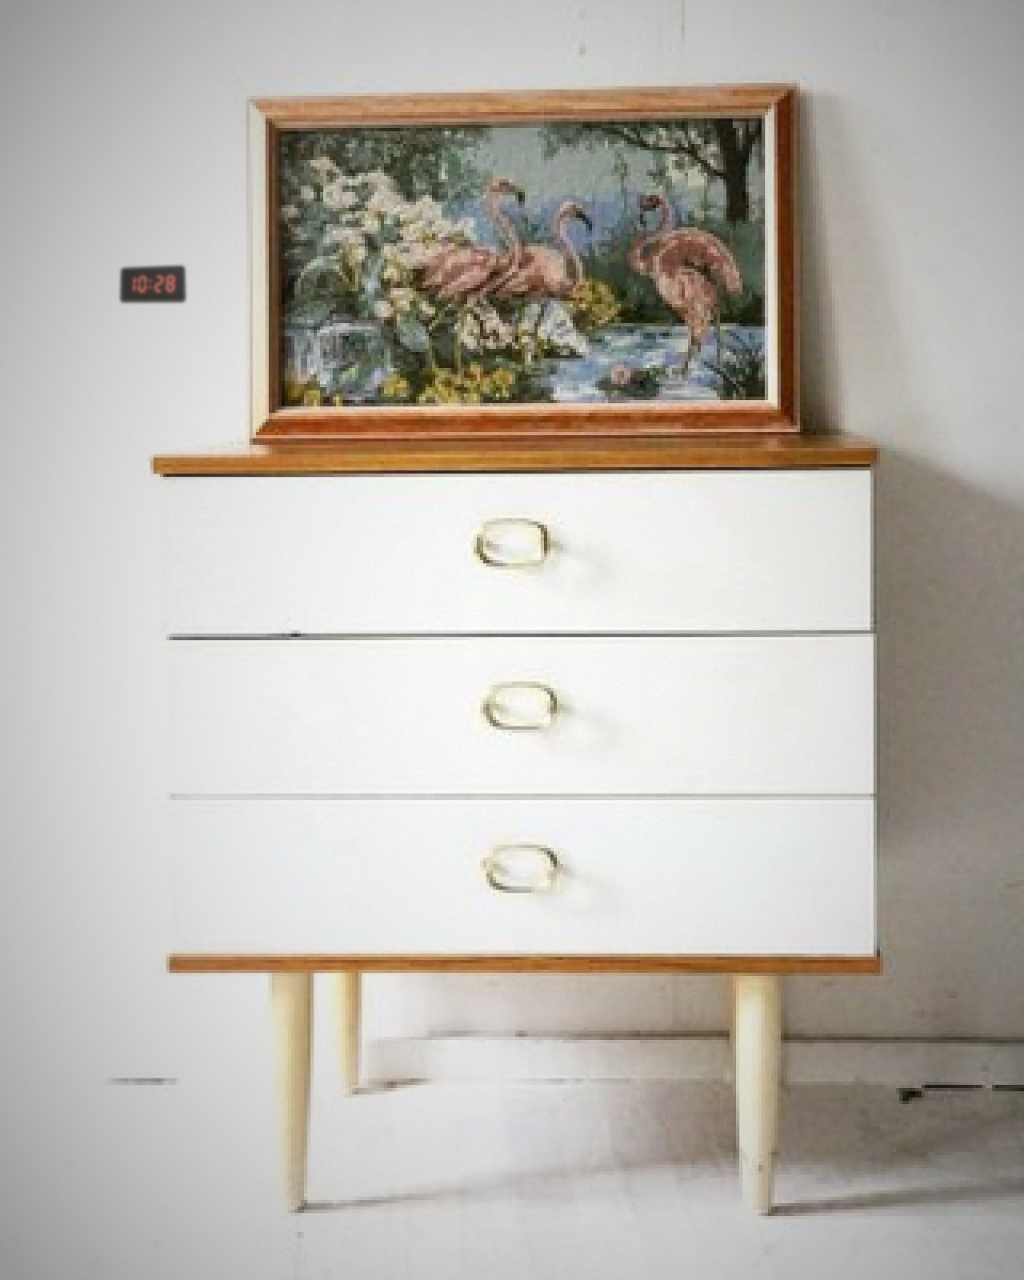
10 h 28 min
